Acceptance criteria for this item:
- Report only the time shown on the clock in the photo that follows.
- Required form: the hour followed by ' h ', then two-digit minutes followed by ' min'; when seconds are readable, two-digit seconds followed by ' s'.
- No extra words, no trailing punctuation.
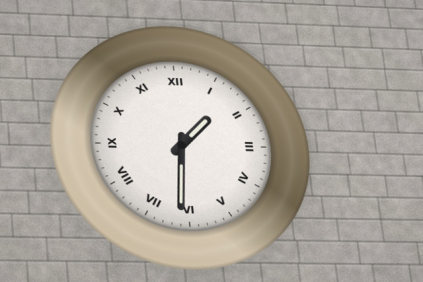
1 h 31 min
